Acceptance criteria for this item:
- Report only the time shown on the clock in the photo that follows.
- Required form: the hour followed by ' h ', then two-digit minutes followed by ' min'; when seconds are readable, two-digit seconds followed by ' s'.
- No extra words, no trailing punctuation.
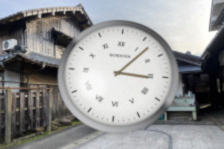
3 h 07 min
